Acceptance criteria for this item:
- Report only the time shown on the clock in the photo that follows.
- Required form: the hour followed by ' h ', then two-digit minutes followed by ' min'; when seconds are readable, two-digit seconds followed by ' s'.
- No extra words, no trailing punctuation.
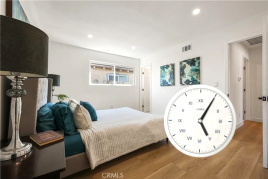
5 h 05 min
